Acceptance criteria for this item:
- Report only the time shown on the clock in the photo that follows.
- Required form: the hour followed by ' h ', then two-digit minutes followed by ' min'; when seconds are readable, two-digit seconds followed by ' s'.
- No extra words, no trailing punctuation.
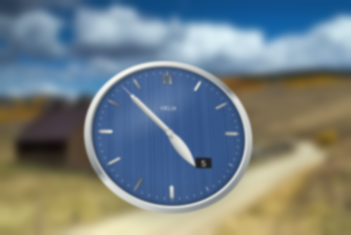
4 h 52 min 53 s
